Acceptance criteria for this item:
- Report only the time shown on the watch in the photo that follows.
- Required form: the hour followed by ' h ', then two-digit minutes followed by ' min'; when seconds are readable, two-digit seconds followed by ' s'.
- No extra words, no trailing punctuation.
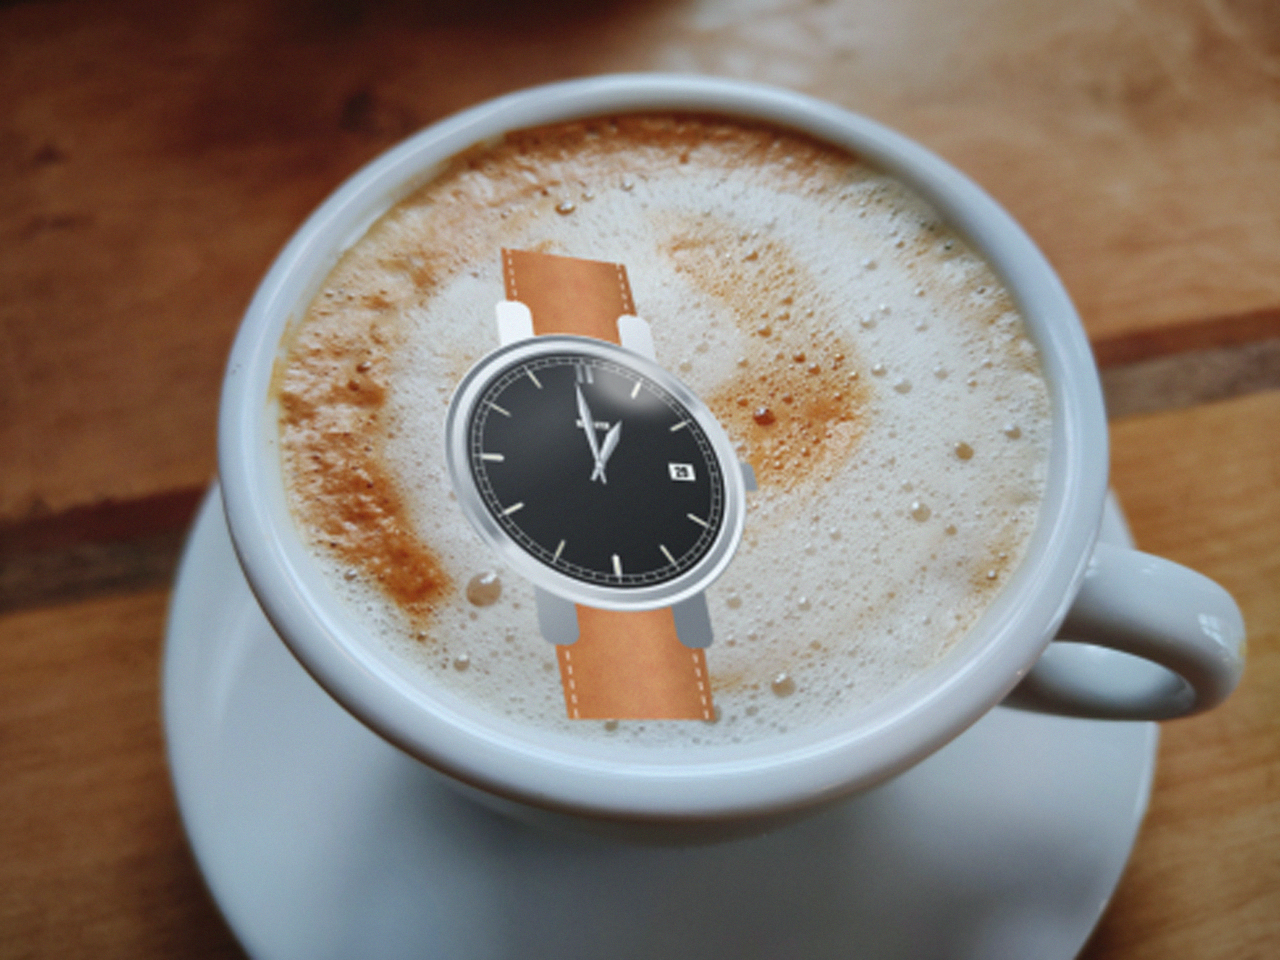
12 h 59 min
